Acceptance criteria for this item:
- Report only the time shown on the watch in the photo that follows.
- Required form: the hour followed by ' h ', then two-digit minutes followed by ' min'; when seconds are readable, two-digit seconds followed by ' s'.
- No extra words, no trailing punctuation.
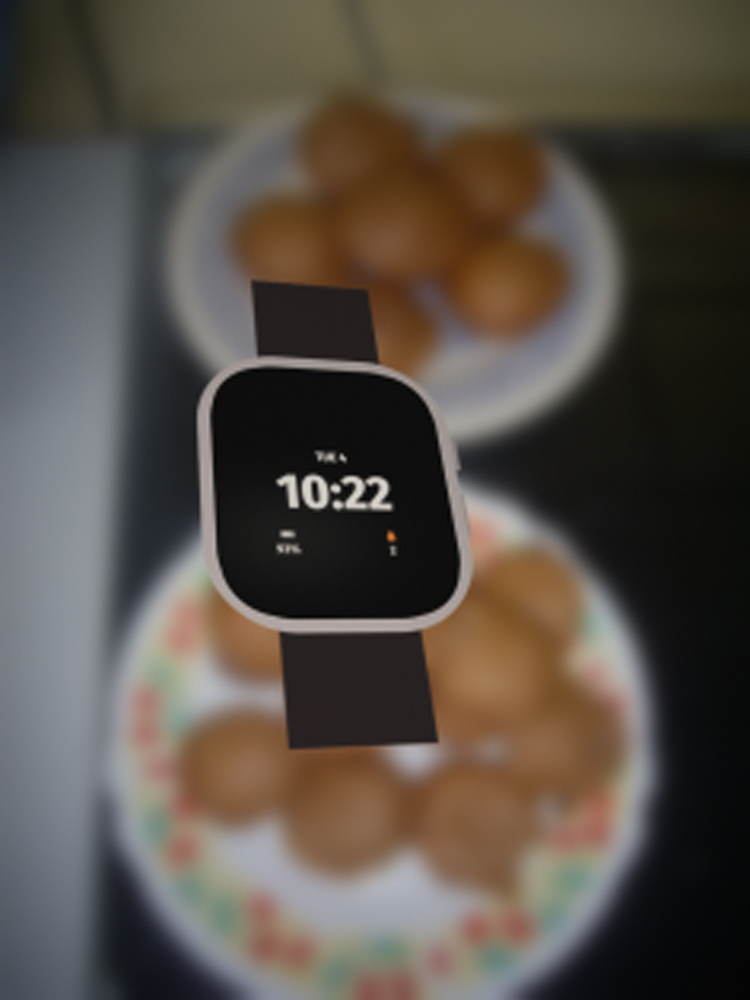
10 h 22 min
